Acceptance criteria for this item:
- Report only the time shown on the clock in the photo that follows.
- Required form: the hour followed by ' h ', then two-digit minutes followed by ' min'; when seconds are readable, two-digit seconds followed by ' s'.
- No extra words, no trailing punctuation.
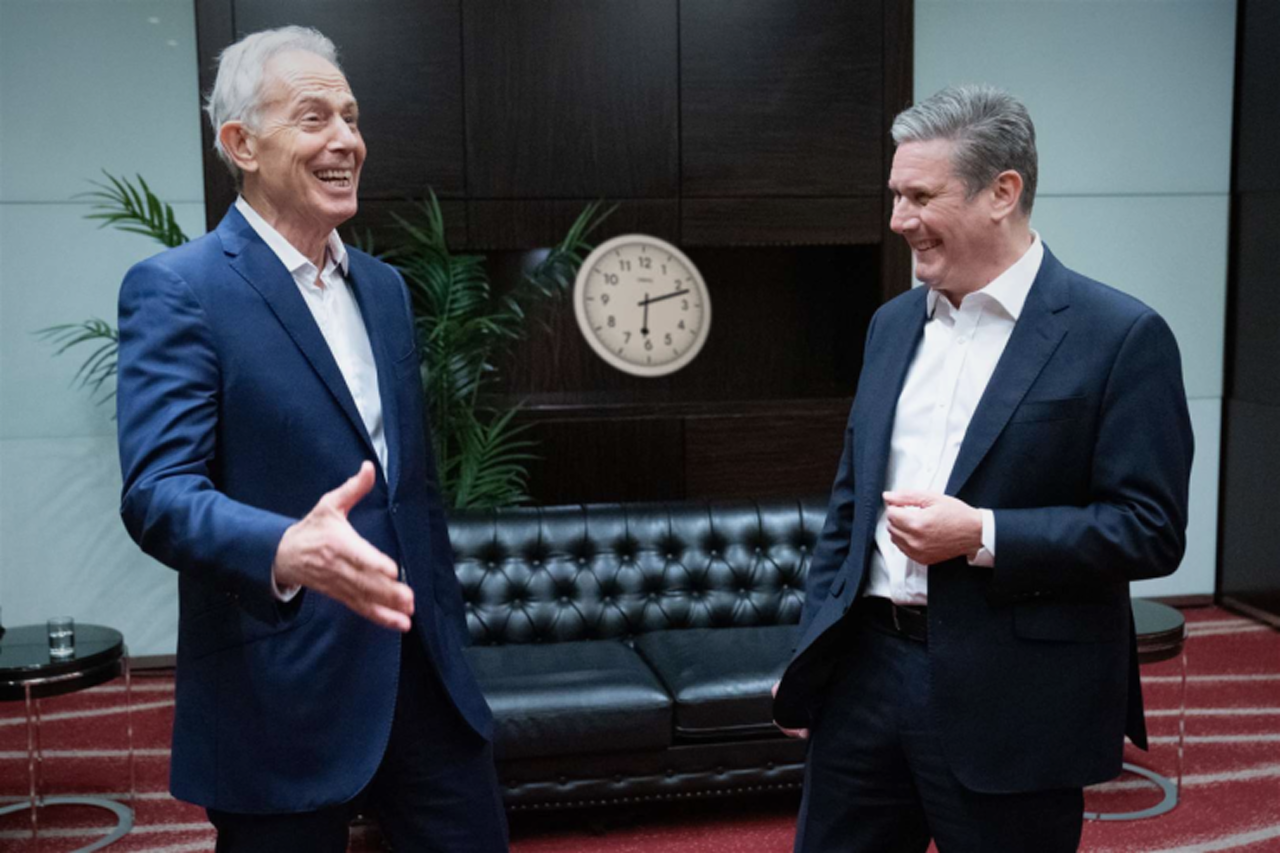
6 h 12 min
